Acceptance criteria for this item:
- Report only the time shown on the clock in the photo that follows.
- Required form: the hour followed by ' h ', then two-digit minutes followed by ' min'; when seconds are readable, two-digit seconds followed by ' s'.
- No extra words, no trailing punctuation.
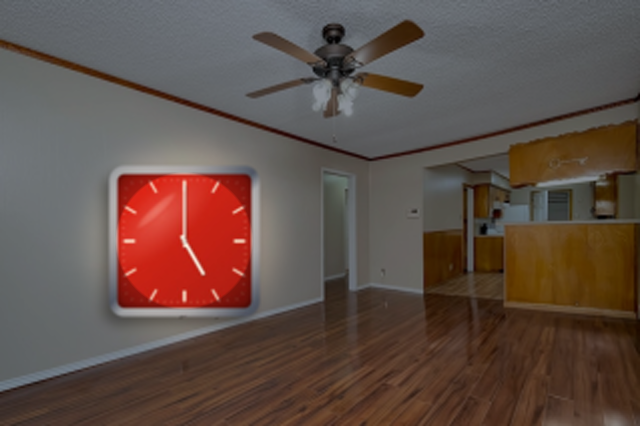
5 h 00 min
